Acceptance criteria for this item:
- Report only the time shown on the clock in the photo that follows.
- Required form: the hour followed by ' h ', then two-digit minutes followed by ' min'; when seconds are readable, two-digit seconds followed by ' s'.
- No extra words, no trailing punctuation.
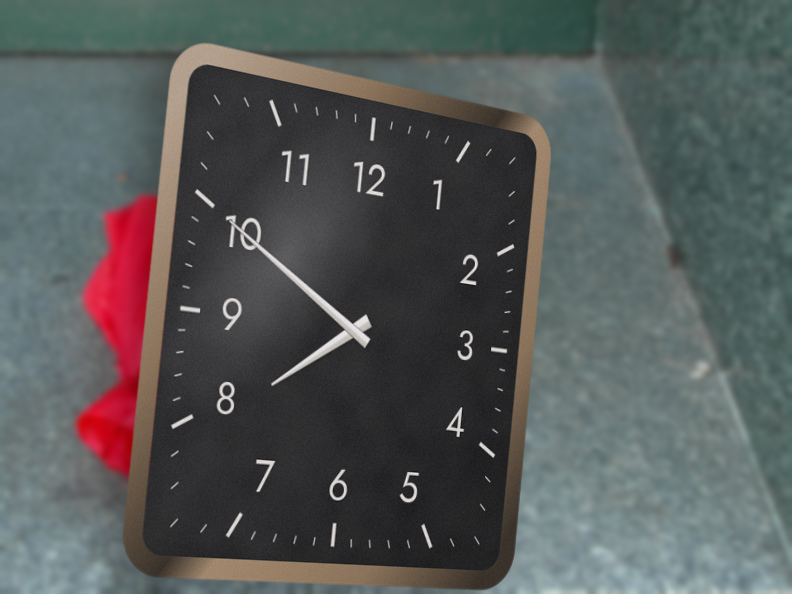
7 h 50 min
